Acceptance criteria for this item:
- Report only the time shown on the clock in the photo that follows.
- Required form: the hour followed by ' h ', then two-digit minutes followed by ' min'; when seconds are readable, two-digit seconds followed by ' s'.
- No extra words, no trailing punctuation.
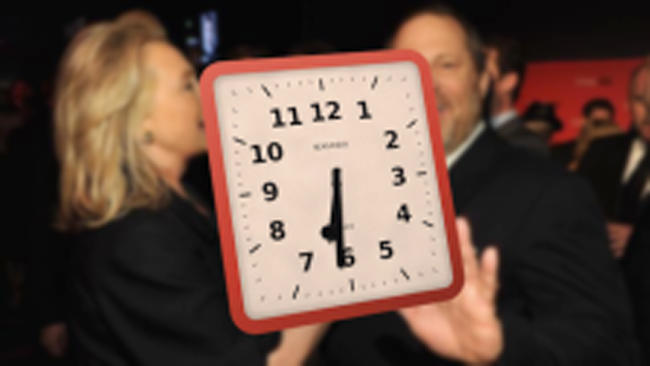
6 h 31 min
